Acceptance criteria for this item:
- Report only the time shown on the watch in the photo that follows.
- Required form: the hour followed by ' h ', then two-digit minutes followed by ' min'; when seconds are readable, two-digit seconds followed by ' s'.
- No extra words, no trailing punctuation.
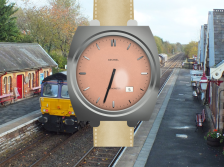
6 h 33 min
